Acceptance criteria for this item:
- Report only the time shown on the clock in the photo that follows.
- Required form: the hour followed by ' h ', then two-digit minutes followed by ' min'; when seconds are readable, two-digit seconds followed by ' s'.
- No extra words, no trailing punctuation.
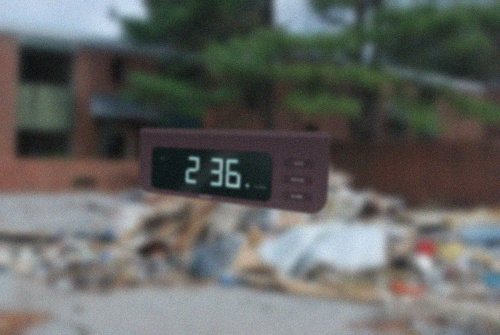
2 h 36 min
